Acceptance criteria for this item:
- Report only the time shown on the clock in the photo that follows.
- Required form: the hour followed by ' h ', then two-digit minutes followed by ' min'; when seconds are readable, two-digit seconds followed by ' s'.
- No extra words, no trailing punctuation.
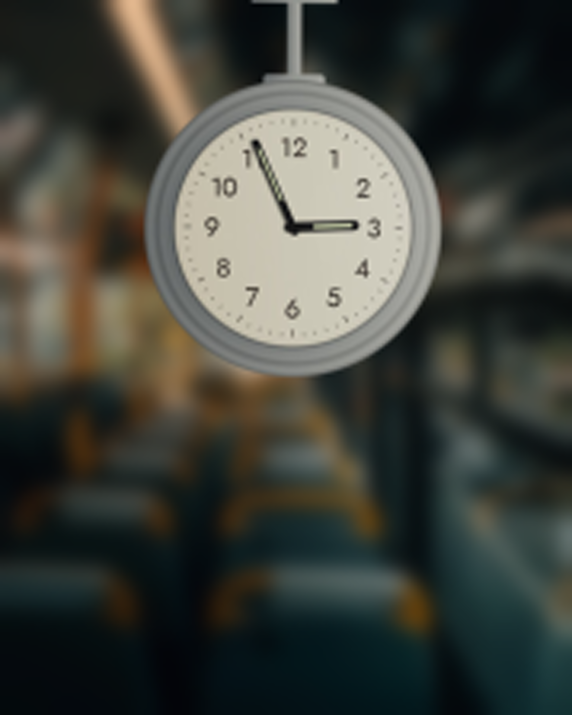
2 h 56 min
